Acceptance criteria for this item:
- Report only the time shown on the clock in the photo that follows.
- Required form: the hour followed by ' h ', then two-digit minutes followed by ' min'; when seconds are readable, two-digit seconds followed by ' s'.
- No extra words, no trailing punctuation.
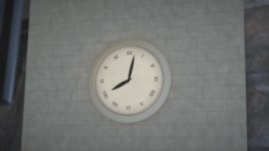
8 h 02 min
